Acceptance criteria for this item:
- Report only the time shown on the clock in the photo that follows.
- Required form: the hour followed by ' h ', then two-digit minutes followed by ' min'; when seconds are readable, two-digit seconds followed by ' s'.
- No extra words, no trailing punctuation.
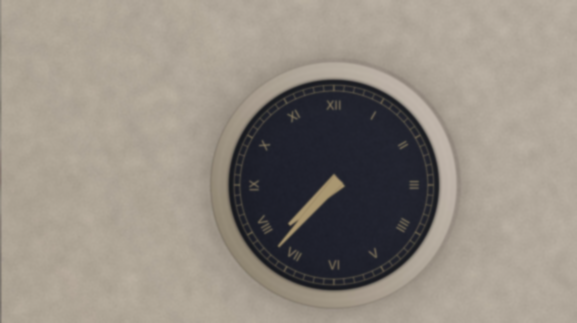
7 h 37 min
